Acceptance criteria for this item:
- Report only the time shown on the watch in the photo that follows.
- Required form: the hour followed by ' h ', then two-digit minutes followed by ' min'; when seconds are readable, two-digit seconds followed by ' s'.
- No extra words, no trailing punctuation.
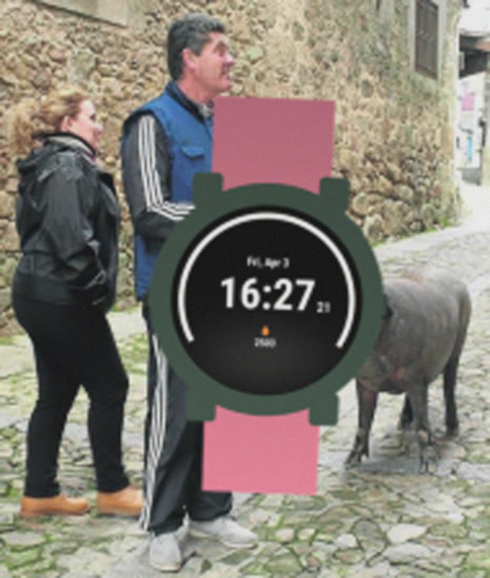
16 h 27 min
